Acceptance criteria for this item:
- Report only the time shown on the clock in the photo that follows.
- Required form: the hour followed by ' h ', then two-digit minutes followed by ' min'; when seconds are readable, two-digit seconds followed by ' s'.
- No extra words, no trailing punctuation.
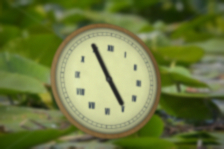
4 h 55 min
